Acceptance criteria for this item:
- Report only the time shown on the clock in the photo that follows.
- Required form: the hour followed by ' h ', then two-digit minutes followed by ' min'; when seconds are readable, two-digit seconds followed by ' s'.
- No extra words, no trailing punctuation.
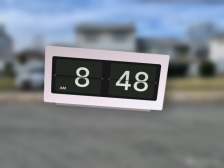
8 h 48 min
